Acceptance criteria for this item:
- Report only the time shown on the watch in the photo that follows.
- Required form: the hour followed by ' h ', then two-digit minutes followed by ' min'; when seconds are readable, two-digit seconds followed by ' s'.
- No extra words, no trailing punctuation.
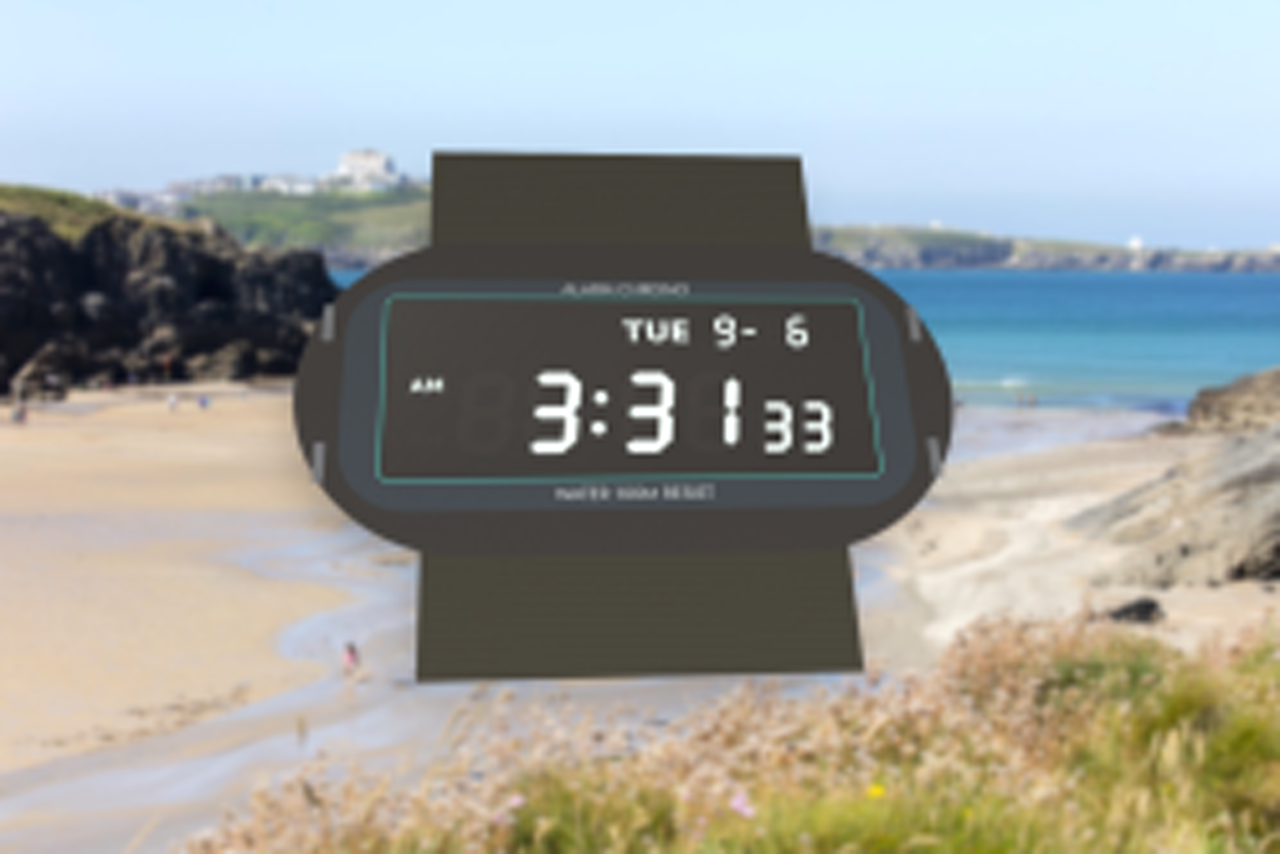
3 h 31 min 33 s
